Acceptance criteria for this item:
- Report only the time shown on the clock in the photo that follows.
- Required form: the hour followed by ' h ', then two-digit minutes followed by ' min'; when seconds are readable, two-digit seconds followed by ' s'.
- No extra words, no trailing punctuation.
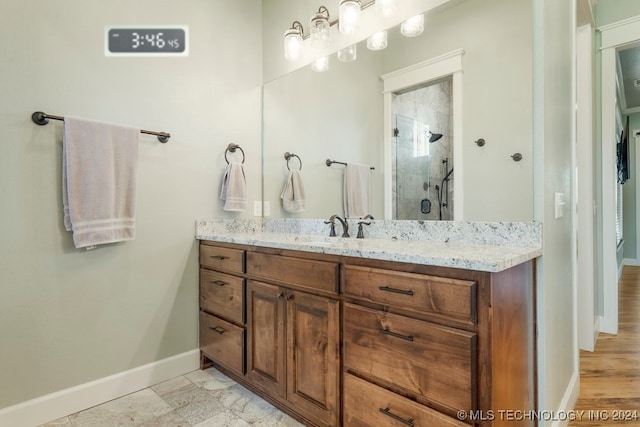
3 h 46 min
